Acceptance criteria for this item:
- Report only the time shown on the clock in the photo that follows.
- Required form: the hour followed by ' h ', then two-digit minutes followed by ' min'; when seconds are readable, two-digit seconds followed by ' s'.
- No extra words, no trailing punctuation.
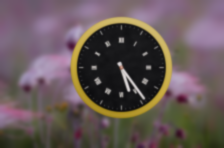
5 h 24 min
